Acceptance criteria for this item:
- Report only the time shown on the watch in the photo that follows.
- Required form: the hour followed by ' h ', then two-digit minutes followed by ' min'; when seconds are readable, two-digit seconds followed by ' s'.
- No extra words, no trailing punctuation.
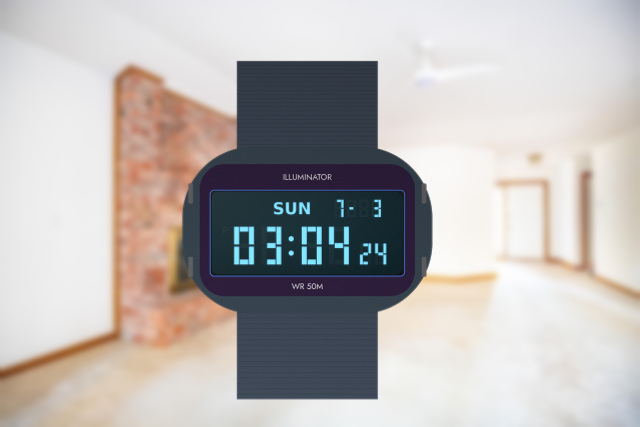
3 h 04 min 24 s
